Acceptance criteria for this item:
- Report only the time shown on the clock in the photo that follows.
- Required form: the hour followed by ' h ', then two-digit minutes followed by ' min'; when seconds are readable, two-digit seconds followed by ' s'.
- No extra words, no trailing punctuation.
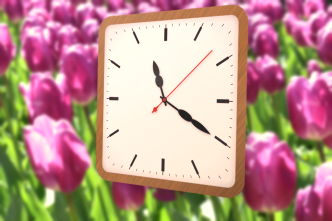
11 h 20 min 08 s
